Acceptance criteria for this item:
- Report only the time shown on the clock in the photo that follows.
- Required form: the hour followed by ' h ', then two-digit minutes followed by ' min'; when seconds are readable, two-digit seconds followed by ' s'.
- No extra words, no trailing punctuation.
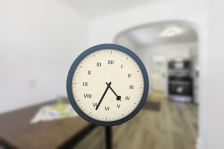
4 h 34 min
